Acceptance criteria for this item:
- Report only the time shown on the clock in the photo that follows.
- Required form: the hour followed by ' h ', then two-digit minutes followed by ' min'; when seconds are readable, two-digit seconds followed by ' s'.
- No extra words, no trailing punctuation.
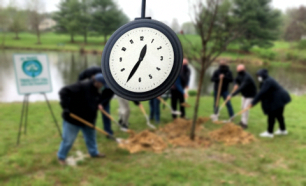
12 h 35 min
